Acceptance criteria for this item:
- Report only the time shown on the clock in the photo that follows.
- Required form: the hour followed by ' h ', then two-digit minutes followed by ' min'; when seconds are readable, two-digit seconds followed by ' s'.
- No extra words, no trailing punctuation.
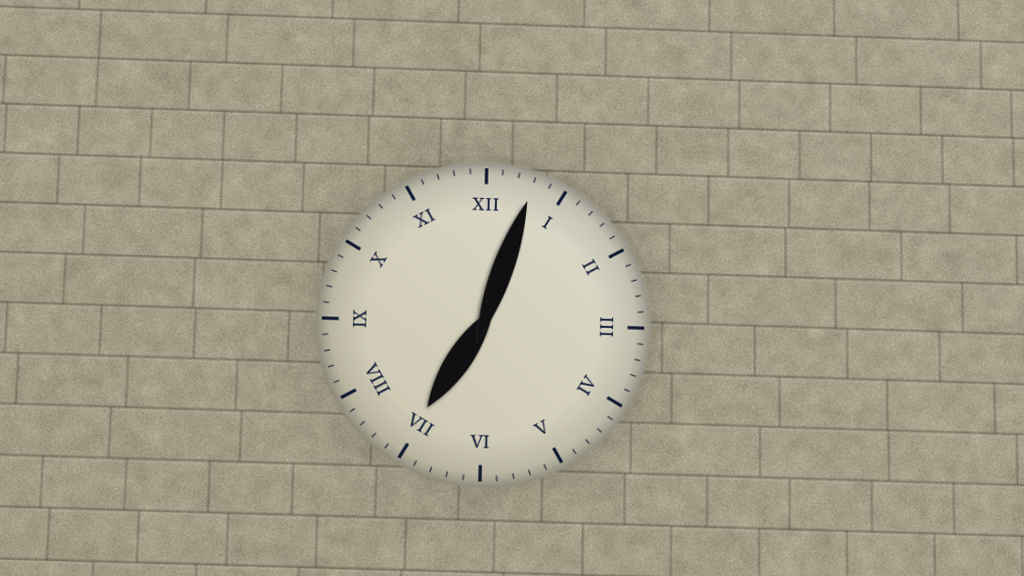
7 h 03 min
